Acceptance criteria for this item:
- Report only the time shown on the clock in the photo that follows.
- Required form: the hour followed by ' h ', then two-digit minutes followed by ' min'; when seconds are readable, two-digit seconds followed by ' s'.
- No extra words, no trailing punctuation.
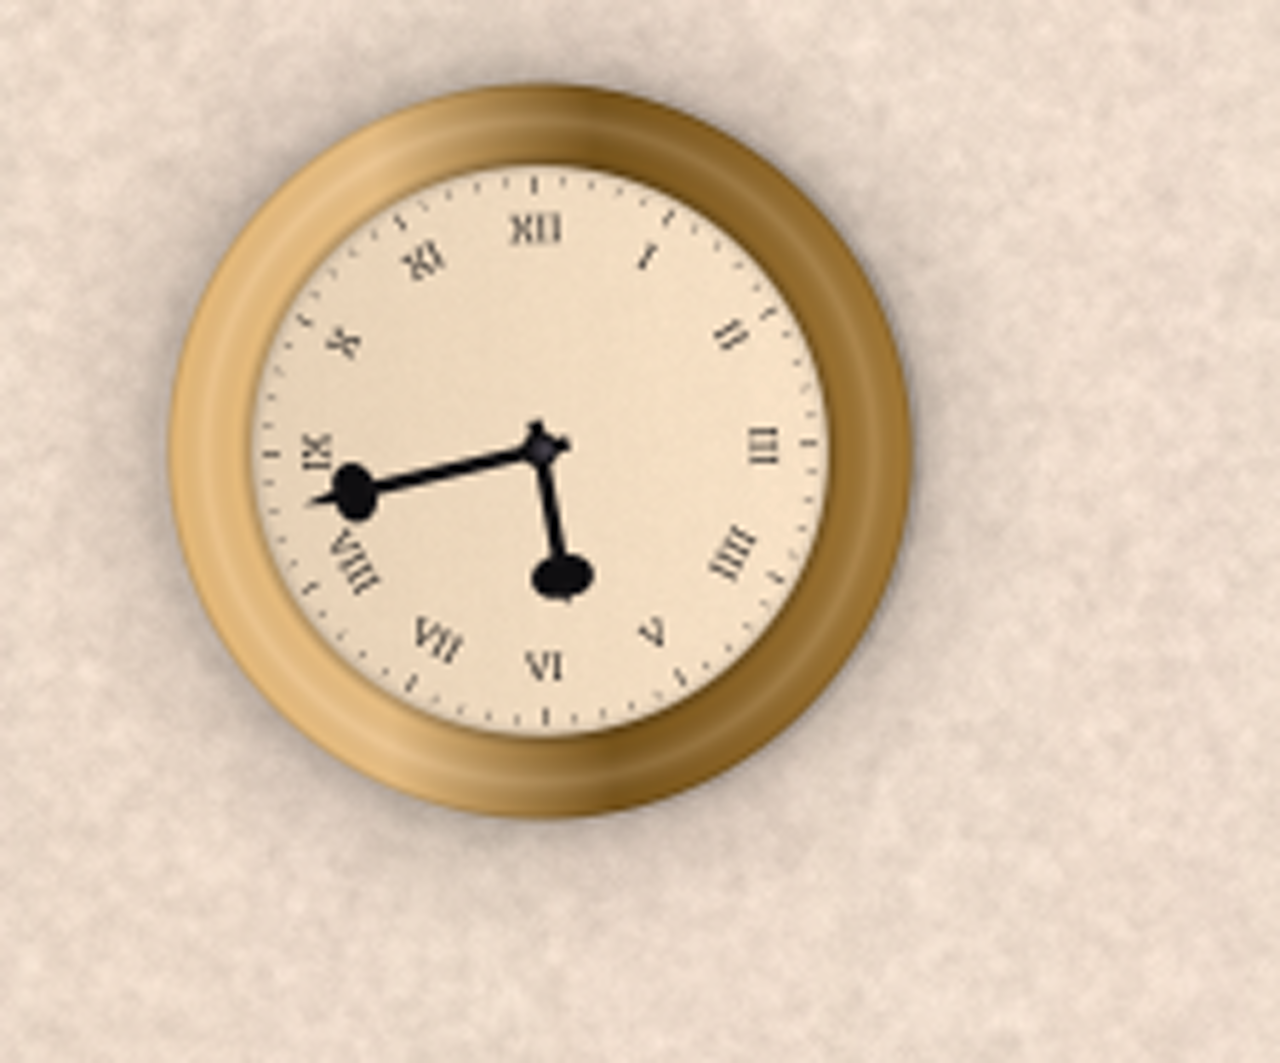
5 h 43 min
